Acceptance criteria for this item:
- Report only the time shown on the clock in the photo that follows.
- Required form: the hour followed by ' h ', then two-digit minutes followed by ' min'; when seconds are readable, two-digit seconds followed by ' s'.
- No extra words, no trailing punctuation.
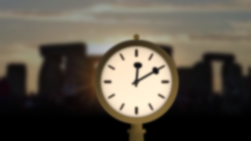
12 h 10 min
